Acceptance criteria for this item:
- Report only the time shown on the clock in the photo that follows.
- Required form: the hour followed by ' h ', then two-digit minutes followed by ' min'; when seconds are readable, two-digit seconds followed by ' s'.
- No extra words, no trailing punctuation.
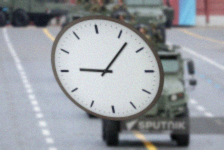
9 h 07 min
